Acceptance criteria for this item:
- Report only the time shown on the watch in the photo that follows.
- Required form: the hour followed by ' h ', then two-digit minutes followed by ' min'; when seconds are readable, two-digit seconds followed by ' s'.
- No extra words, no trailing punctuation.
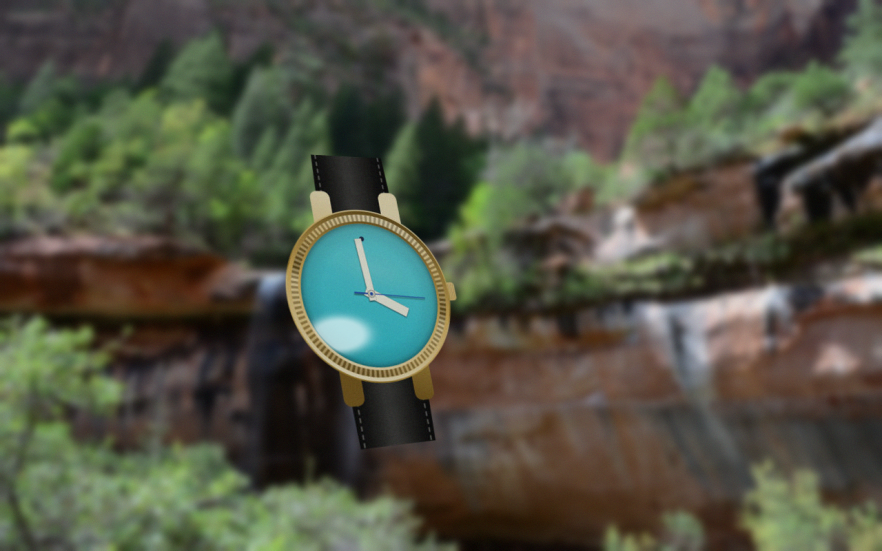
3 h 59 min 16 s
